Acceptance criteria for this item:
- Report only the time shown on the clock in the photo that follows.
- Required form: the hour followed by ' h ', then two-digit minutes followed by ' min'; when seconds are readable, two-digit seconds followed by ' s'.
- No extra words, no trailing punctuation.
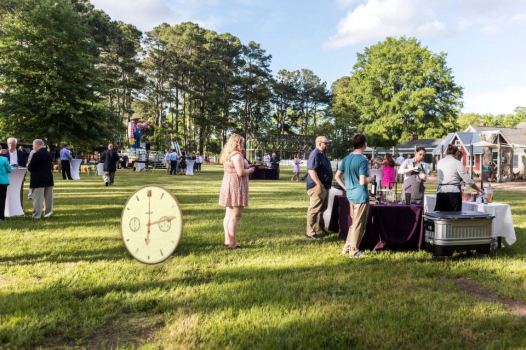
6 h 13 min
